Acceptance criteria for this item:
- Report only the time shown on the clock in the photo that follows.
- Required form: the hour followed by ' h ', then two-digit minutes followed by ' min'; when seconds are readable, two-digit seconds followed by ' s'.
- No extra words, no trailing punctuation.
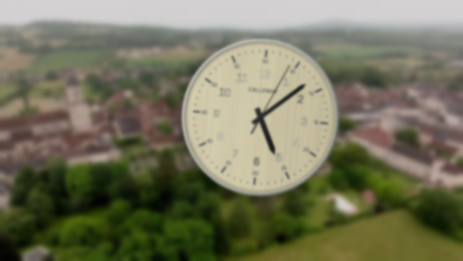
5 h 08 min 04 s
